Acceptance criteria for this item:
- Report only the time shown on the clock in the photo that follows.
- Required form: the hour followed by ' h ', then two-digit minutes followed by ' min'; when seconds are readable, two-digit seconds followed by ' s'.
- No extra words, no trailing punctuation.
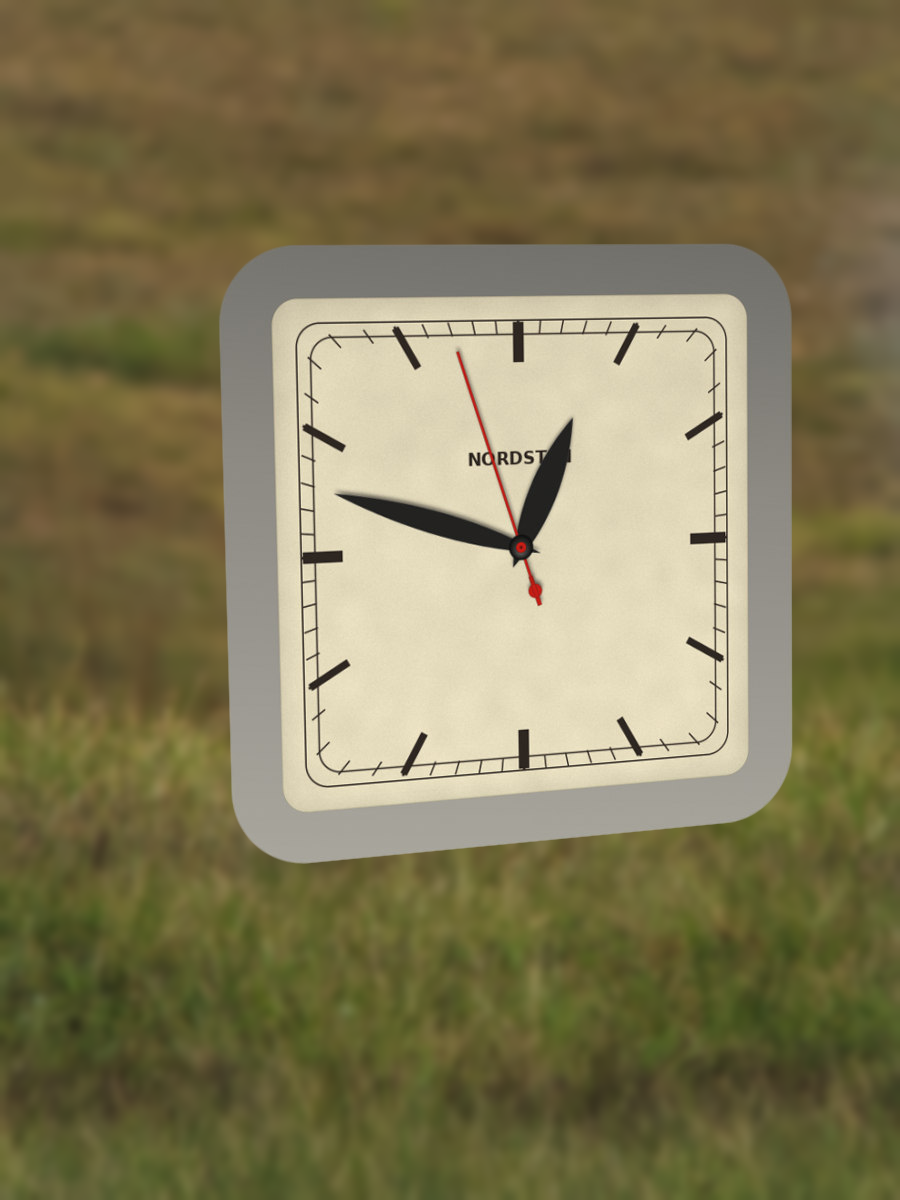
12 h 47 min 57 s
